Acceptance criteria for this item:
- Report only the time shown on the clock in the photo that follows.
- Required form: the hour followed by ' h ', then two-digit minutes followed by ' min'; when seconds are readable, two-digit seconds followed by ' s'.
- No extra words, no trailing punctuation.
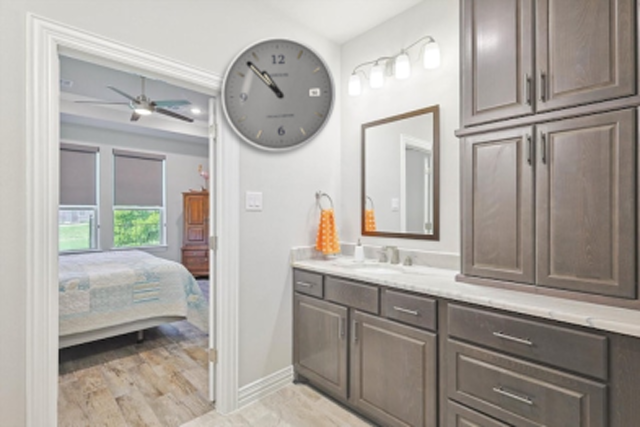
10 h 53 min
